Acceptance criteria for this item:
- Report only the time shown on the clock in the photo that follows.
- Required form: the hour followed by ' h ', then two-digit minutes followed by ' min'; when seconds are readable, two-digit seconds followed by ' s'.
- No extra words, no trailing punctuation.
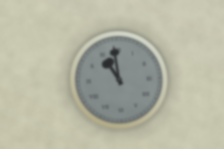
10 h 59 min
